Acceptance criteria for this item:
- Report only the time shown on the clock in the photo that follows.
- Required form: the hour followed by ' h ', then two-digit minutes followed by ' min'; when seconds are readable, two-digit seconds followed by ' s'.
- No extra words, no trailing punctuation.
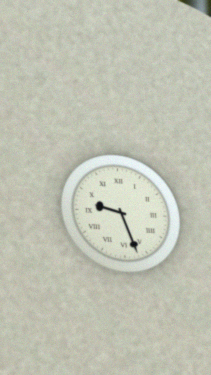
9 h 27 min
